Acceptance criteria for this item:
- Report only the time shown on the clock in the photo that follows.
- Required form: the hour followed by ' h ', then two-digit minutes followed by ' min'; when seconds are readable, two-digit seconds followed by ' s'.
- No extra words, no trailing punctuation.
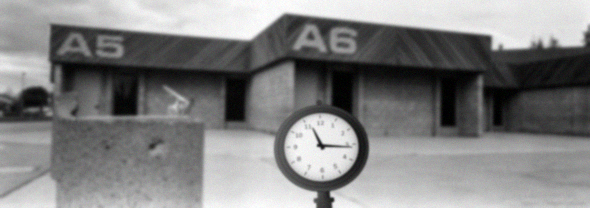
11 h 16 min
